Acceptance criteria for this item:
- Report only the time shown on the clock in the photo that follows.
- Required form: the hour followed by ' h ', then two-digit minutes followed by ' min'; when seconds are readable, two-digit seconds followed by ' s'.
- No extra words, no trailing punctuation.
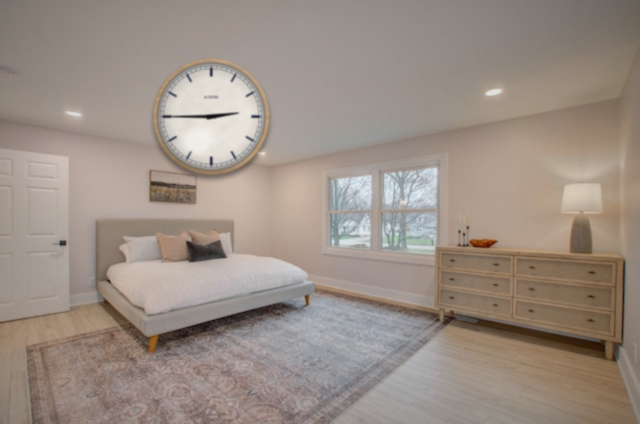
2 h 45 min
